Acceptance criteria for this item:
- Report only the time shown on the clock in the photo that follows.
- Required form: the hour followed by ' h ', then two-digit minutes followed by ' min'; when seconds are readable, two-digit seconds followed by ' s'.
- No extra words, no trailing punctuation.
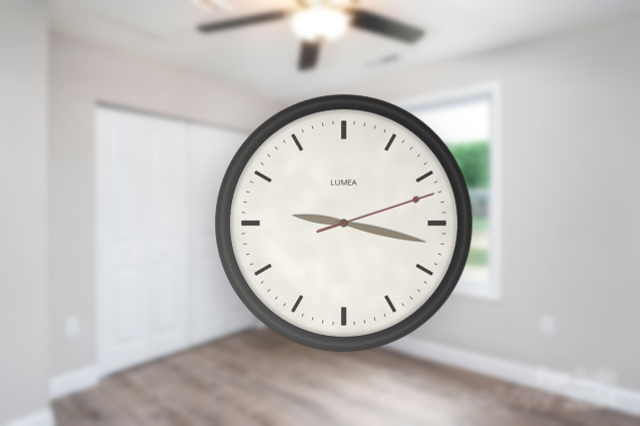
9 h 17 min 12 s
